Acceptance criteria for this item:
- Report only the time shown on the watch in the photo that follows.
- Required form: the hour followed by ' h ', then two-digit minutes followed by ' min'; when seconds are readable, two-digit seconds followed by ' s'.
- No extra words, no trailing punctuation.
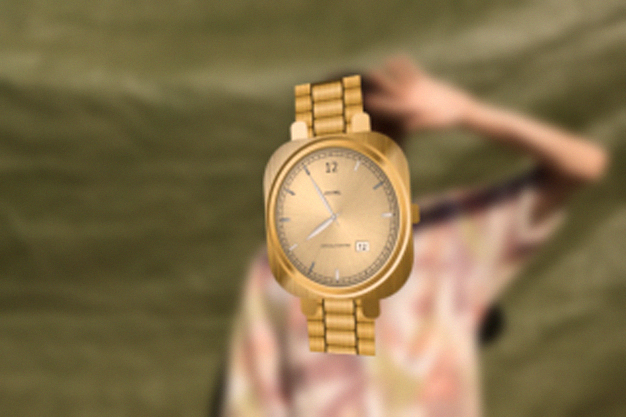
7 h 55 min
